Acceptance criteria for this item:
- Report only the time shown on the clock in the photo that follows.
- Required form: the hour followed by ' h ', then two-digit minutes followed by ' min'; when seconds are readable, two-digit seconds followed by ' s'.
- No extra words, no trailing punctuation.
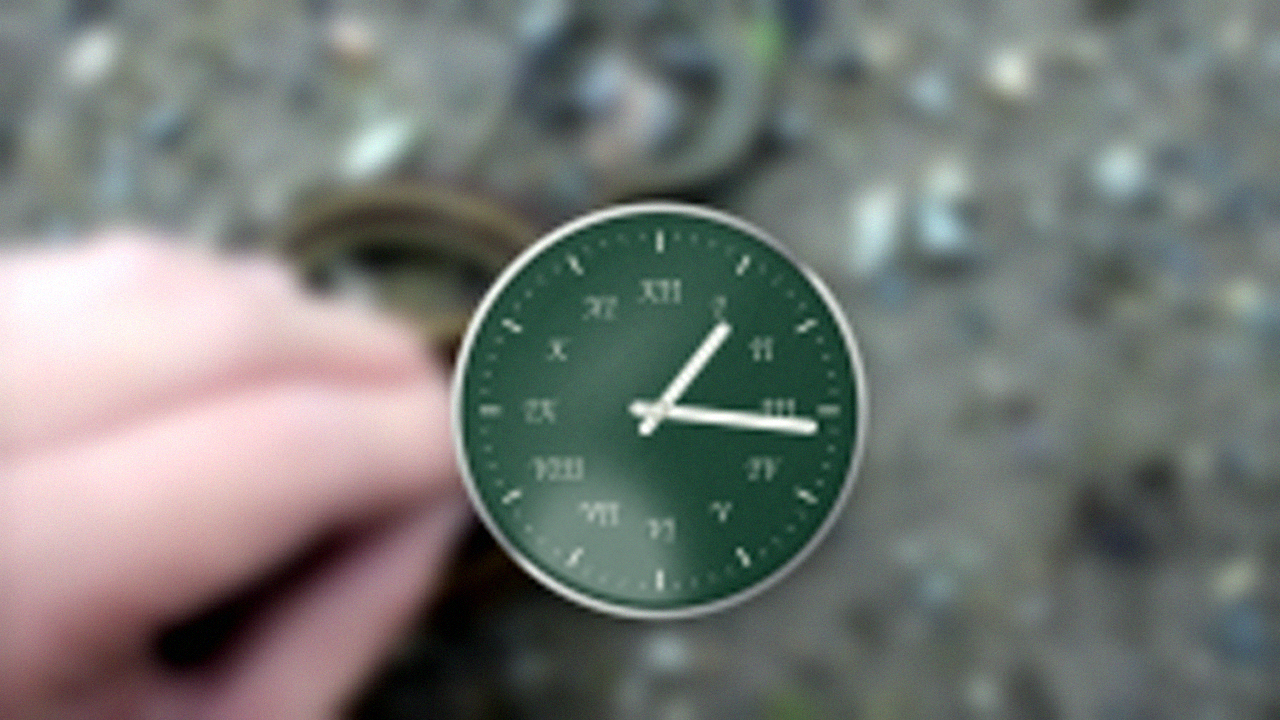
1 h 16 min
